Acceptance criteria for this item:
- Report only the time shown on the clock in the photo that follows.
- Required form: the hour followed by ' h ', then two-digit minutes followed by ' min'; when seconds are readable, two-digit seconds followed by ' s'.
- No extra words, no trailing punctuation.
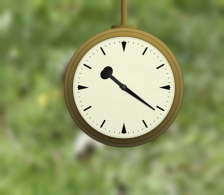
10 h 21 min
